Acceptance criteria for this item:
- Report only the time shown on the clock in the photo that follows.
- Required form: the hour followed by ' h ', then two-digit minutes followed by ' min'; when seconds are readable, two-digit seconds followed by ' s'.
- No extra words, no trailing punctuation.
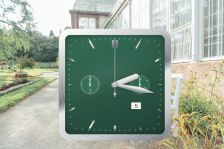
2 h 17 min
